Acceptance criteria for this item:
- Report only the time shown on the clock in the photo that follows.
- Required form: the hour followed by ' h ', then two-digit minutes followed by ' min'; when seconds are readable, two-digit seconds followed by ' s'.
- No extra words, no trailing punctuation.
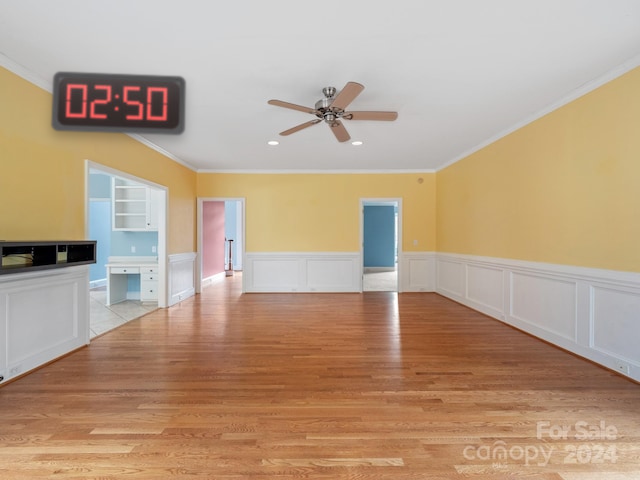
2 h 50 min
